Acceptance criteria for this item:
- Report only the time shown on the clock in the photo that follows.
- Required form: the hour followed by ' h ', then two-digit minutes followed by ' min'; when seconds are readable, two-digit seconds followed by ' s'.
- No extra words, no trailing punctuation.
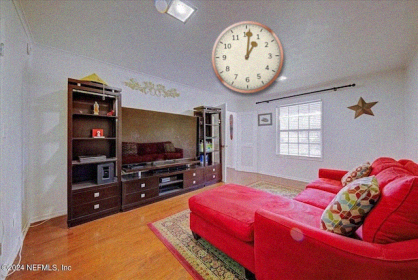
1 h 01 min
